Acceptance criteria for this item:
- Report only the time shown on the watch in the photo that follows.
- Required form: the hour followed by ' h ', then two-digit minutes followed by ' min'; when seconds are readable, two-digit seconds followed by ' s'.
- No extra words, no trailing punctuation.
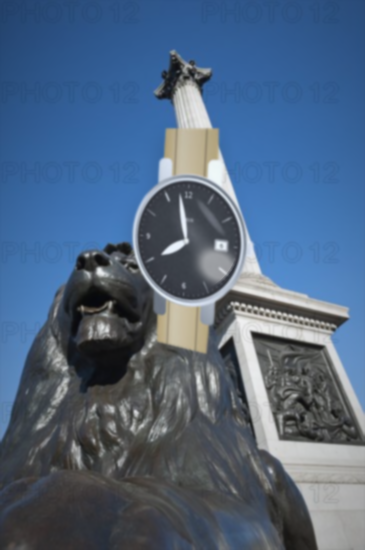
7 h 58 min
